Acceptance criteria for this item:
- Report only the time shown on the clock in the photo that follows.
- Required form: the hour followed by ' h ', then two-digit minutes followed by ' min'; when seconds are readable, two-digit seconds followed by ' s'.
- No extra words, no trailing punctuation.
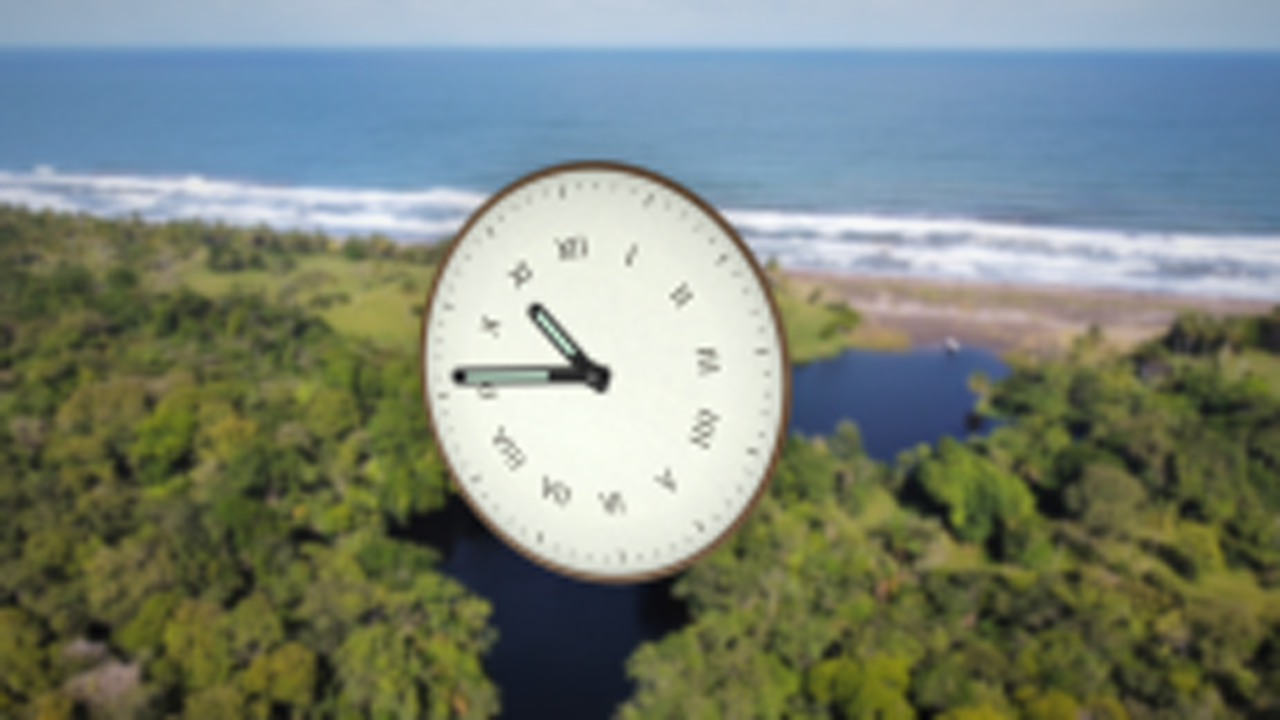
10 h 46 min
